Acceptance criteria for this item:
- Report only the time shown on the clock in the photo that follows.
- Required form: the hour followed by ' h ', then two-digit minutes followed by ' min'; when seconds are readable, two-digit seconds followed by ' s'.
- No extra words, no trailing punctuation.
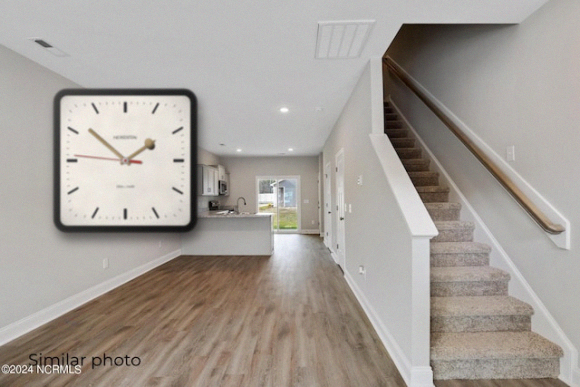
1 h 51 min 46 s
